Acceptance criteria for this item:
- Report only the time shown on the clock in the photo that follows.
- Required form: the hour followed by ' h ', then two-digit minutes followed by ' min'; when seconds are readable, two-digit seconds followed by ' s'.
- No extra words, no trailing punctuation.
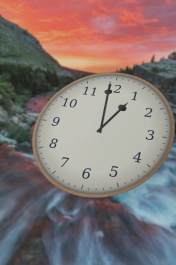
12 h 59 min
